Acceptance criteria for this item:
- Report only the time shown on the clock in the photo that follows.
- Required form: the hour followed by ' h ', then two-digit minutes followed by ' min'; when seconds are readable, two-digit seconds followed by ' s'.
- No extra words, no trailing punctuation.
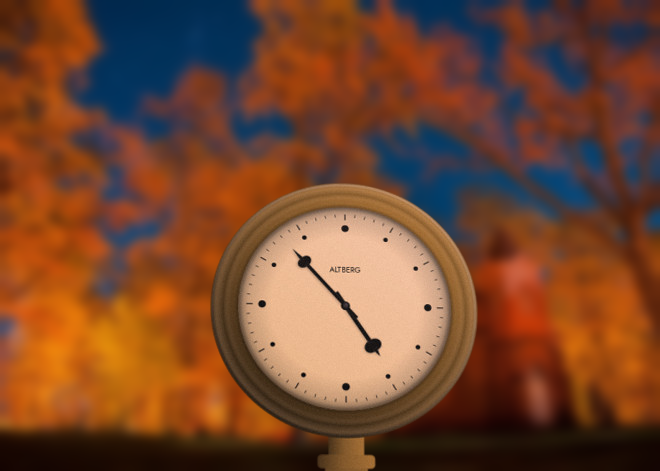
4 h 53 min
